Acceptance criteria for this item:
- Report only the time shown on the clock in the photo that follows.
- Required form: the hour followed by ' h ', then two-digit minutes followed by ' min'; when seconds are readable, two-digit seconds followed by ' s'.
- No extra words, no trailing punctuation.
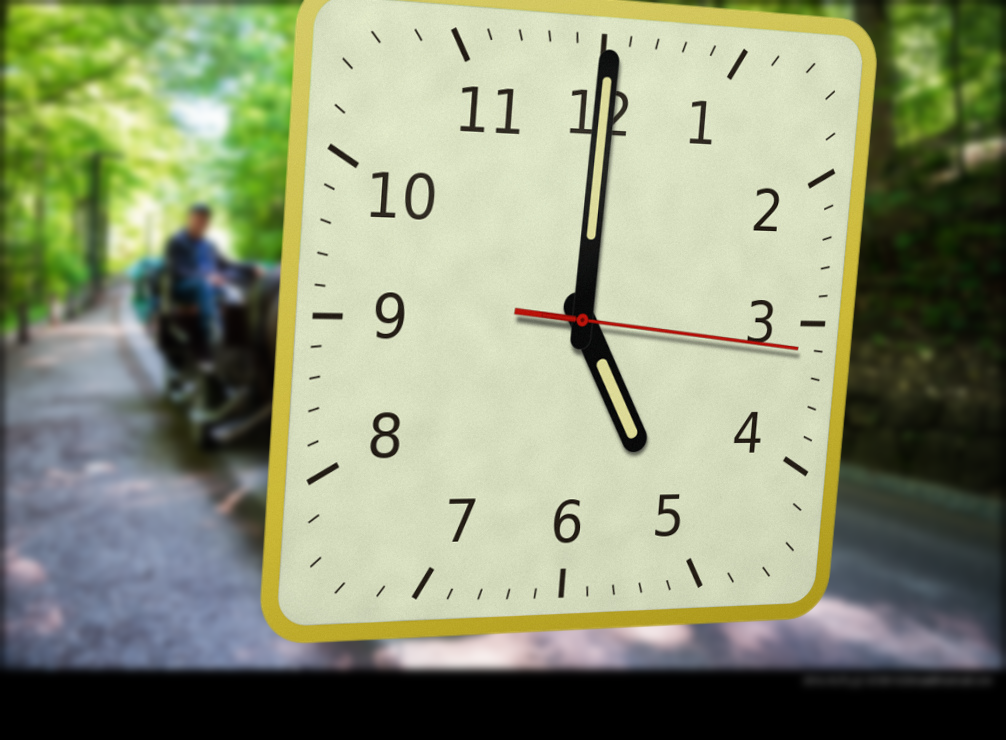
5 h 00 min 16 s
